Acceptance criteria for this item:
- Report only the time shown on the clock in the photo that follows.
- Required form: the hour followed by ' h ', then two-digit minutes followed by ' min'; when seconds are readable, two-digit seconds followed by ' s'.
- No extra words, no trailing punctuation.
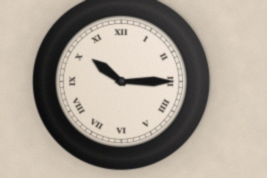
10 h 15 min
